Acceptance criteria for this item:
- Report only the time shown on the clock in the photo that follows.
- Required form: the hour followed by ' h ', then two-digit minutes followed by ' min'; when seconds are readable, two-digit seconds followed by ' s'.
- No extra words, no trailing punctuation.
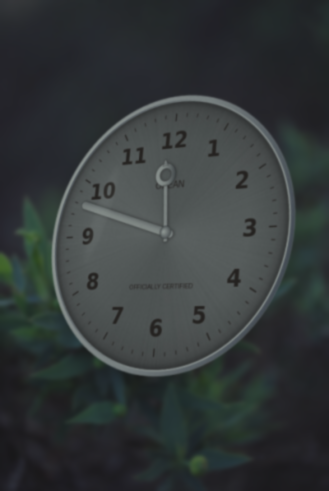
11 h 48 min
